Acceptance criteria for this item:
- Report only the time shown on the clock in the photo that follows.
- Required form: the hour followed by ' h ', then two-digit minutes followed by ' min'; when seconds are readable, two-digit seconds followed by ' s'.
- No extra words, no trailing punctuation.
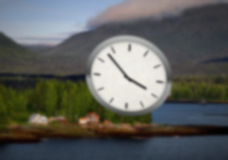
3 h 53 min
